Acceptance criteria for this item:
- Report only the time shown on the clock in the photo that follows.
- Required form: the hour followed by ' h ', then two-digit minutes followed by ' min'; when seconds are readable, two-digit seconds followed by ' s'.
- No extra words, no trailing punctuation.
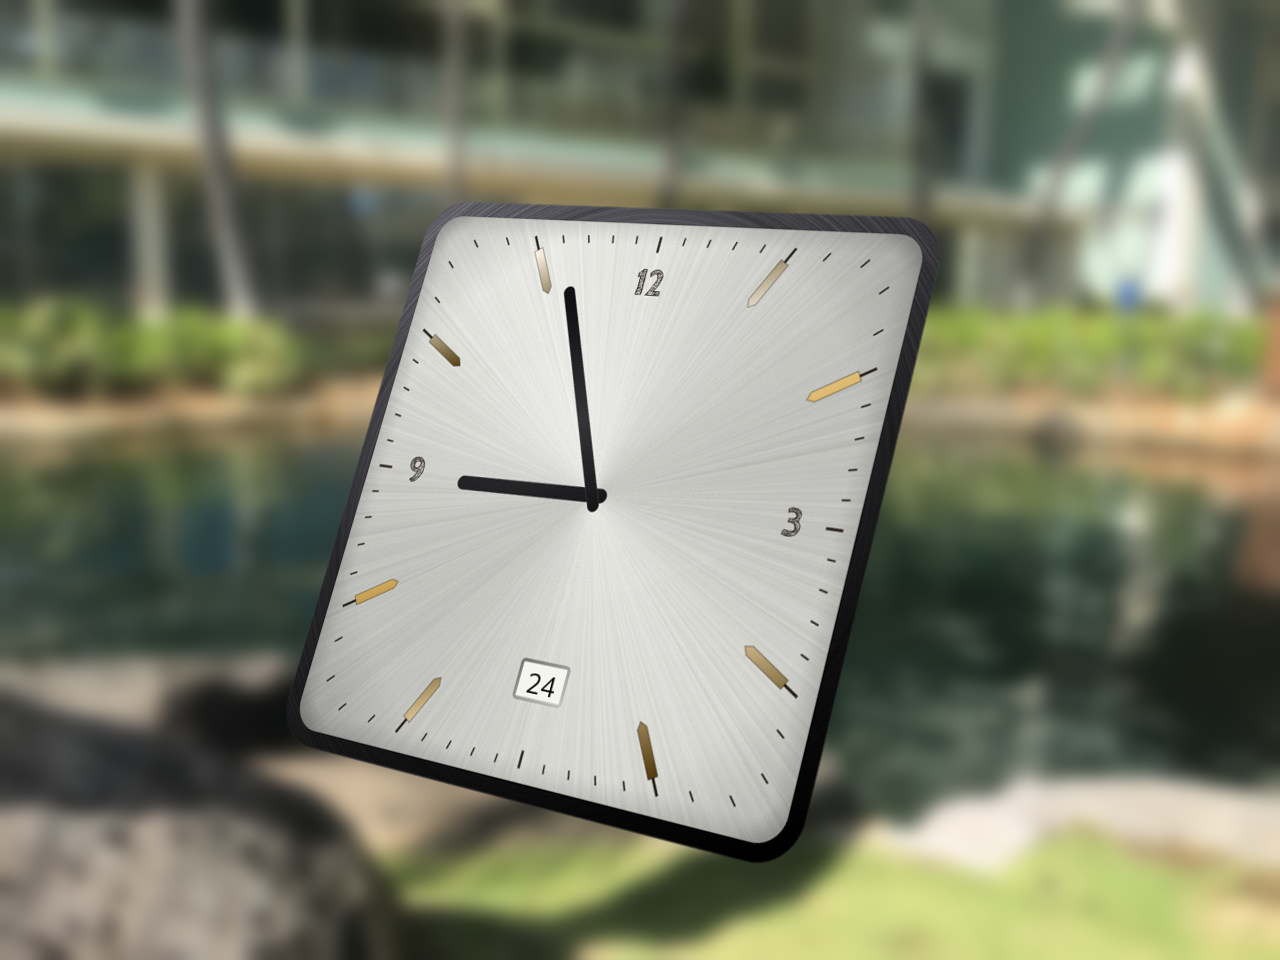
8 h 56 min
